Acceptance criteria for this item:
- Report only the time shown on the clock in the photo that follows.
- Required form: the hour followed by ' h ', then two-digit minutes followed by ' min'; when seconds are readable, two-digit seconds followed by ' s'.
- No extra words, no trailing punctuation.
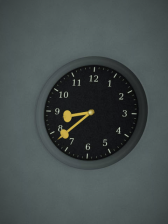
8 h 38 min
